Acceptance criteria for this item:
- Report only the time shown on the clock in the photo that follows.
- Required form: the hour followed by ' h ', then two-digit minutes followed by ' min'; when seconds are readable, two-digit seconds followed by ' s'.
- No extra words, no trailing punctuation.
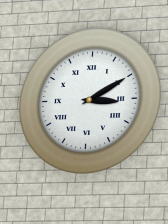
3 h 10 min
